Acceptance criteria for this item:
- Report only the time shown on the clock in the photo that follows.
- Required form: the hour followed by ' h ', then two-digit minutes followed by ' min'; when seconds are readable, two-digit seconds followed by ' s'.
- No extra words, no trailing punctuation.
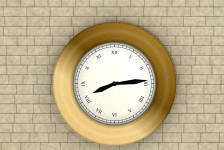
8 h 14 min
